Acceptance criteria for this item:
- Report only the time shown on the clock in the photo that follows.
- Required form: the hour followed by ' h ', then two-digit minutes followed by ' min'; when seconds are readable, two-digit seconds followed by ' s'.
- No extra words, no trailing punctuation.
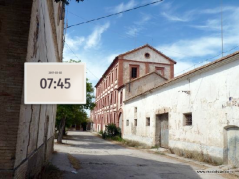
7 h 45 min
